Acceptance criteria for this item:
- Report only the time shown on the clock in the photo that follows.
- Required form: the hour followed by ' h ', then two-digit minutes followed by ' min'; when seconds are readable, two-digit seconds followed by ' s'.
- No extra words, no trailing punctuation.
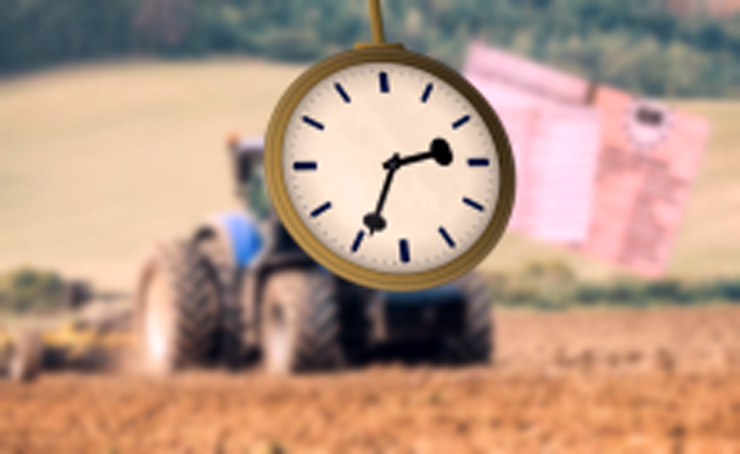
2 h 34 min
